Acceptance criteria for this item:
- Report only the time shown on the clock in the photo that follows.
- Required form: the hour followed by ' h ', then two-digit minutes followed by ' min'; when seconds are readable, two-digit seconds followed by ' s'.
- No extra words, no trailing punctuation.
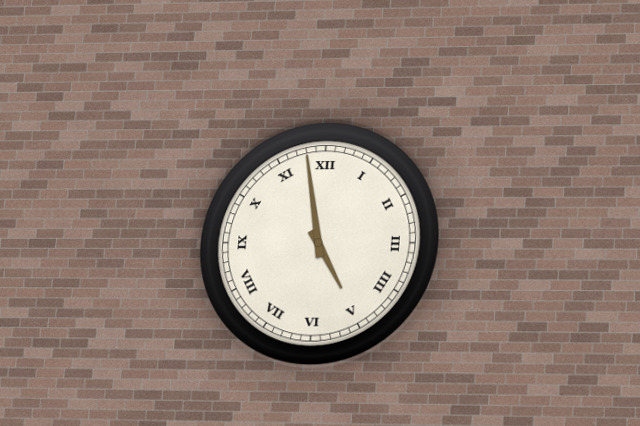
4 h 58 min
